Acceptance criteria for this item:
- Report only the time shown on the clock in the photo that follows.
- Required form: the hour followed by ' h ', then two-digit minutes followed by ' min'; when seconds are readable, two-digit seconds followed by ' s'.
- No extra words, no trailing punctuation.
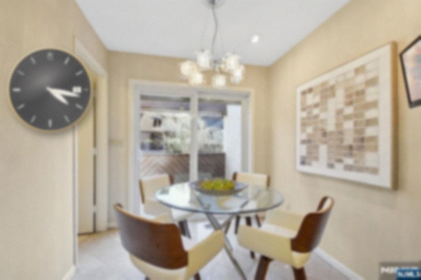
4 h 17 min
